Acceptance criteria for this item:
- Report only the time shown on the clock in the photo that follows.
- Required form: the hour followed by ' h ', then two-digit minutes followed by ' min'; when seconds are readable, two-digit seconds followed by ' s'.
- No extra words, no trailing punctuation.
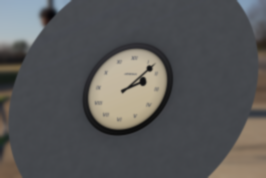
2 h 07 min
